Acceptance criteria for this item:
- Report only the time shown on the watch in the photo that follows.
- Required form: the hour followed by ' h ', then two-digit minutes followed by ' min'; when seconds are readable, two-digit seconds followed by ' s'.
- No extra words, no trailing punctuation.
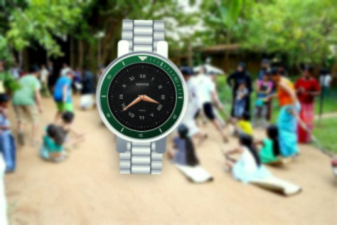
3 h 39 min
